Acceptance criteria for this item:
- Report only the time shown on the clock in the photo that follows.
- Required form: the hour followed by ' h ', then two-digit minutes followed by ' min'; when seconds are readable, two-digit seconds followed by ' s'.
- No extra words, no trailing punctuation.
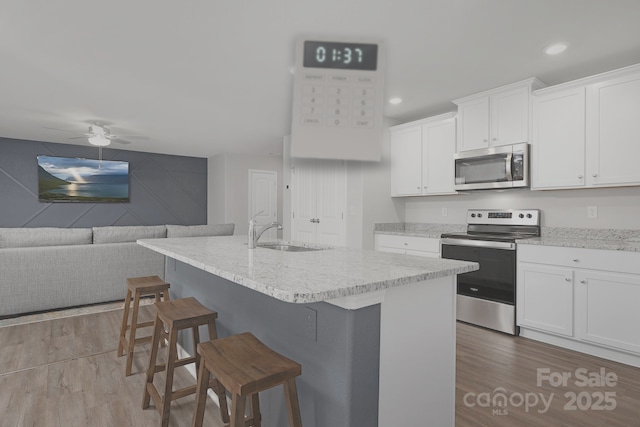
1 h 37 min
